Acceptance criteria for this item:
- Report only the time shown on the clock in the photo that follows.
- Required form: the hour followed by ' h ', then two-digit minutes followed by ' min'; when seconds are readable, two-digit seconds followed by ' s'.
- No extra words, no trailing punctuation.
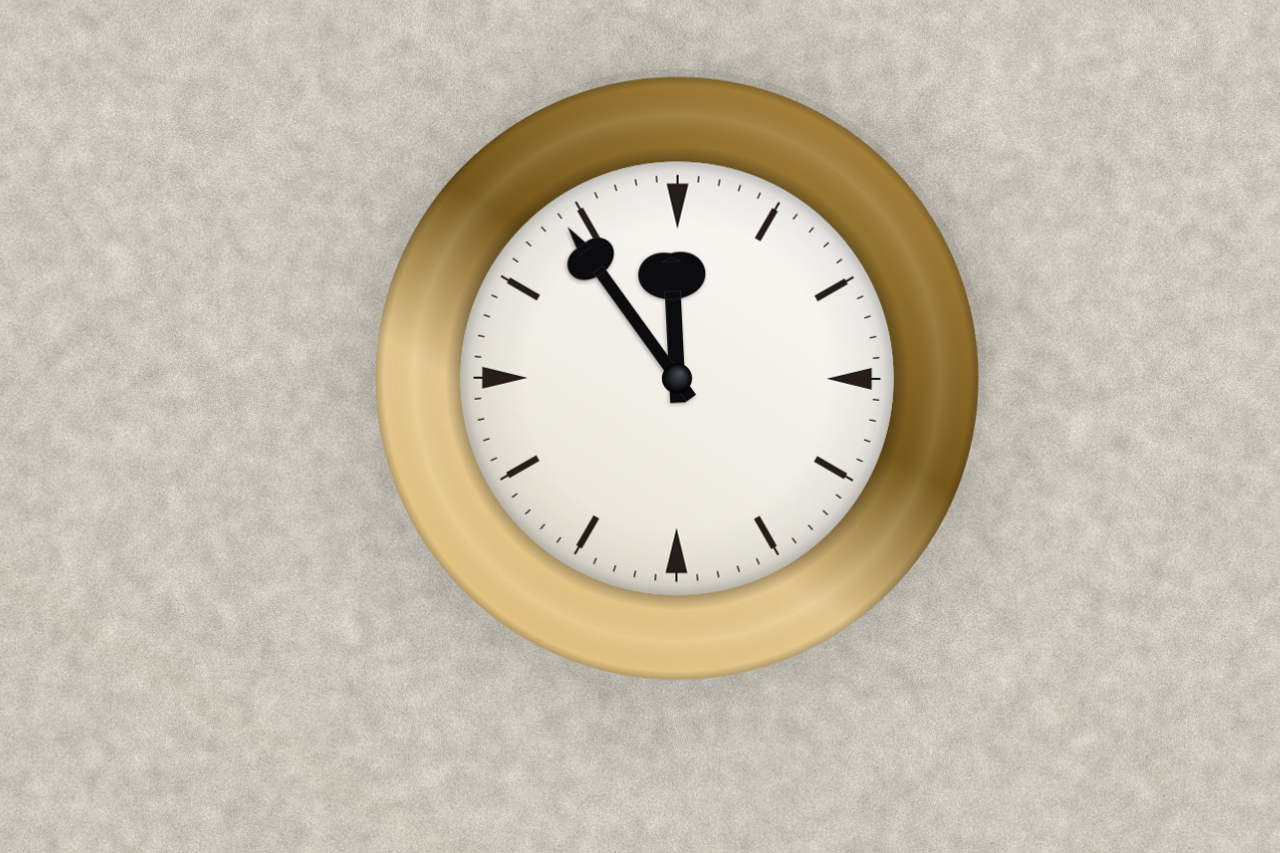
11 h 54 min
